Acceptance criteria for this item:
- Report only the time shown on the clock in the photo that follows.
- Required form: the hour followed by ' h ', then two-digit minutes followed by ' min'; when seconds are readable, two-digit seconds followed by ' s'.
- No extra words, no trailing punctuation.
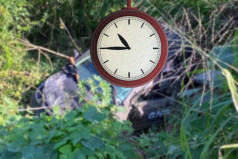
10 h 45 min
